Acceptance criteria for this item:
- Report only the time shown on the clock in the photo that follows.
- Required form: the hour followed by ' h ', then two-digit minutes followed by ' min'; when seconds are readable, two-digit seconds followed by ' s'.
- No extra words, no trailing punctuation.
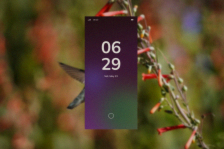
6 h 29 min
